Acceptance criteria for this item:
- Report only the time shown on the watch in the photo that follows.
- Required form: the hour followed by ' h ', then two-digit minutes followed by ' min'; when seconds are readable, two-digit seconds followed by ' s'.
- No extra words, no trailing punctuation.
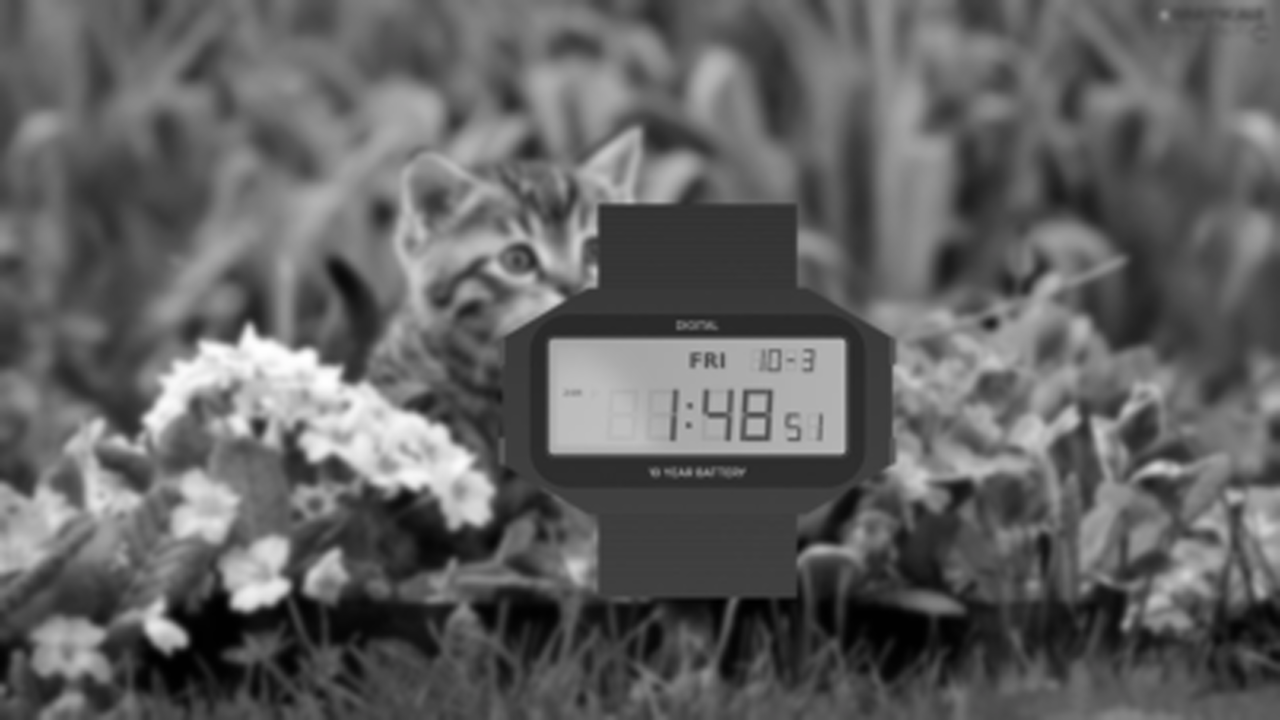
1 h 48 min 51 s
